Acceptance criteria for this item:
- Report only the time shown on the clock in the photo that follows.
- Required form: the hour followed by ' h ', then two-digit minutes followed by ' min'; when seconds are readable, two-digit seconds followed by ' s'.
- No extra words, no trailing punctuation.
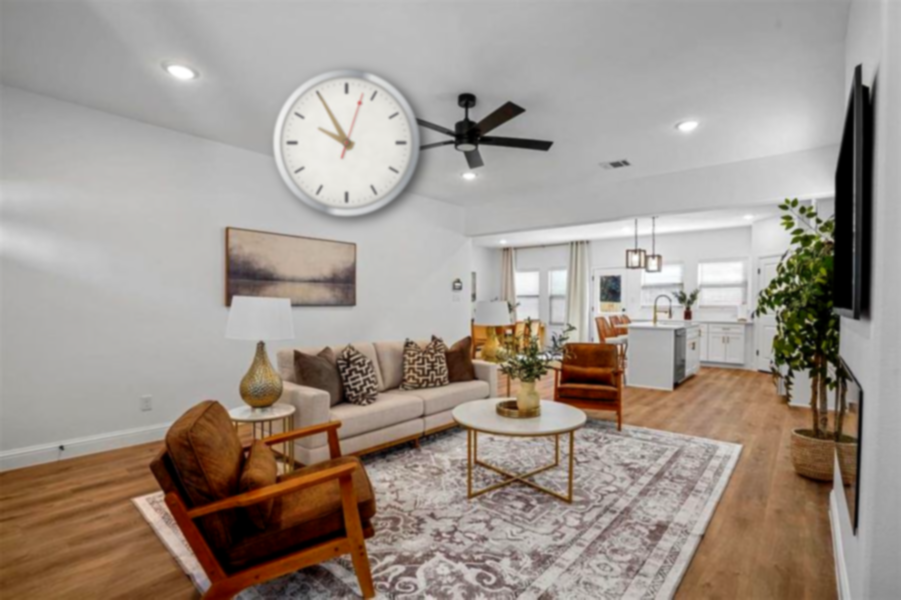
9 h 55 min 03 s
